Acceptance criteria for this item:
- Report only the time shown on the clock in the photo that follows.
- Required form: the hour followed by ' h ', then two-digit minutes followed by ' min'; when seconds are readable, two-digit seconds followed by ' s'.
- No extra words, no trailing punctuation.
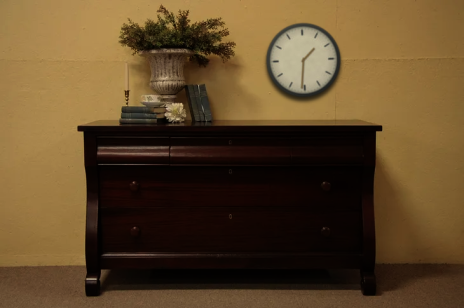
1 h 31 min
